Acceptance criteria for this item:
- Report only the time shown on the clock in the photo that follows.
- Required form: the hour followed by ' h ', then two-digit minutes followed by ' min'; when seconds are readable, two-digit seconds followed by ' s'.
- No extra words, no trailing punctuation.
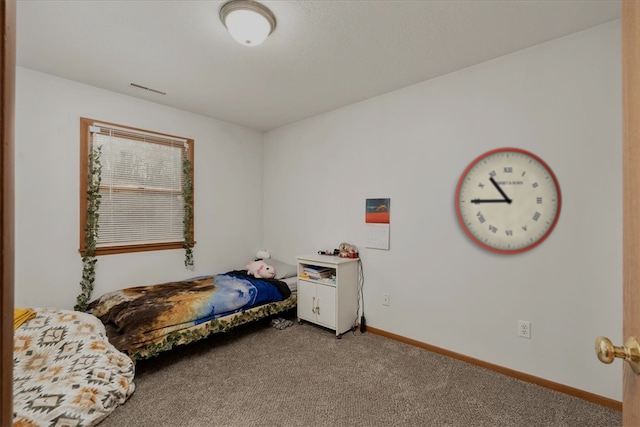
10 h 45 min
